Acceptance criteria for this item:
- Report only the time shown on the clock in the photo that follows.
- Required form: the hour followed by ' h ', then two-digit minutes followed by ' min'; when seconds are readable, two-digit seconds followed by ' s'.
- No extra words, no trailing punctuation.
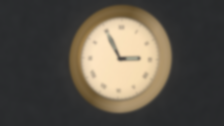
2 h 55 min
